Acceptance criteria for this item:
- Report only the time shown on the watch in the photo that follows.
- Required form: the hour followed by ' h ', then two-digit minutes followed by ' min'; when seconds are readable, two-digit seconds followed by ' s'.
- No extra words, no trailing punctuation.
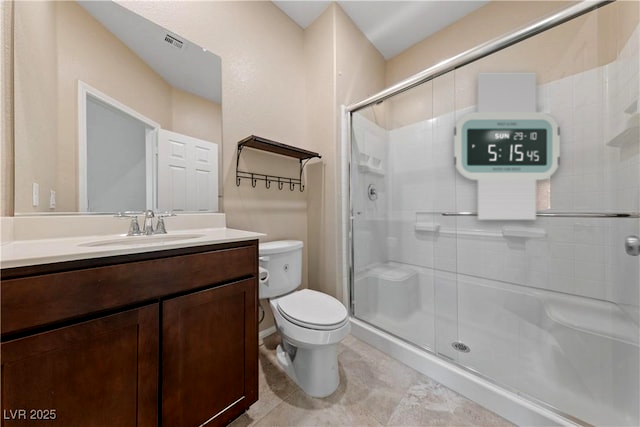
5 h 15 min 45 s
